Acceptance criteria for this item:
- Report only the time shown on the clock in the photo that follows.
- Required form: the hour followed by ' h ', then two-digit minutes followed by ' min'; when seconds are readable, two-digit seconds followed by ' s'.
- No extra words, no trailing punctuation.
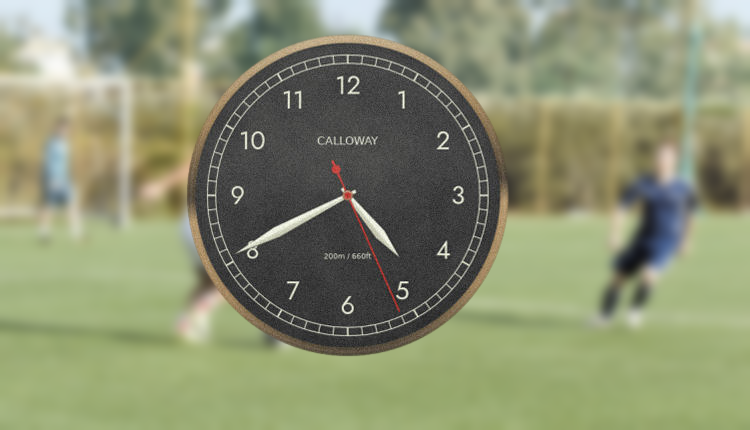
4 h 40 min 26 s
